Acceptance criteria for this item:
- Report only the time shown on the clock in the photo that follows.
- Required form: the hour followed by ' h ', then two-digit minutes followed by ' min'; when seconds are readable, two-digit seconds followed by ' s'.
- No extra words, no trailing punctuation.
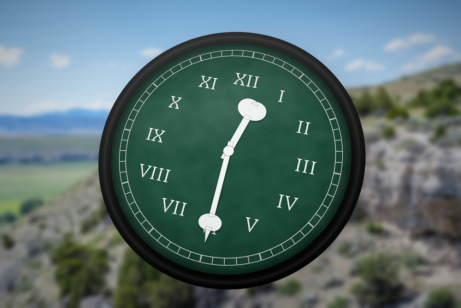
12 h 30 min
